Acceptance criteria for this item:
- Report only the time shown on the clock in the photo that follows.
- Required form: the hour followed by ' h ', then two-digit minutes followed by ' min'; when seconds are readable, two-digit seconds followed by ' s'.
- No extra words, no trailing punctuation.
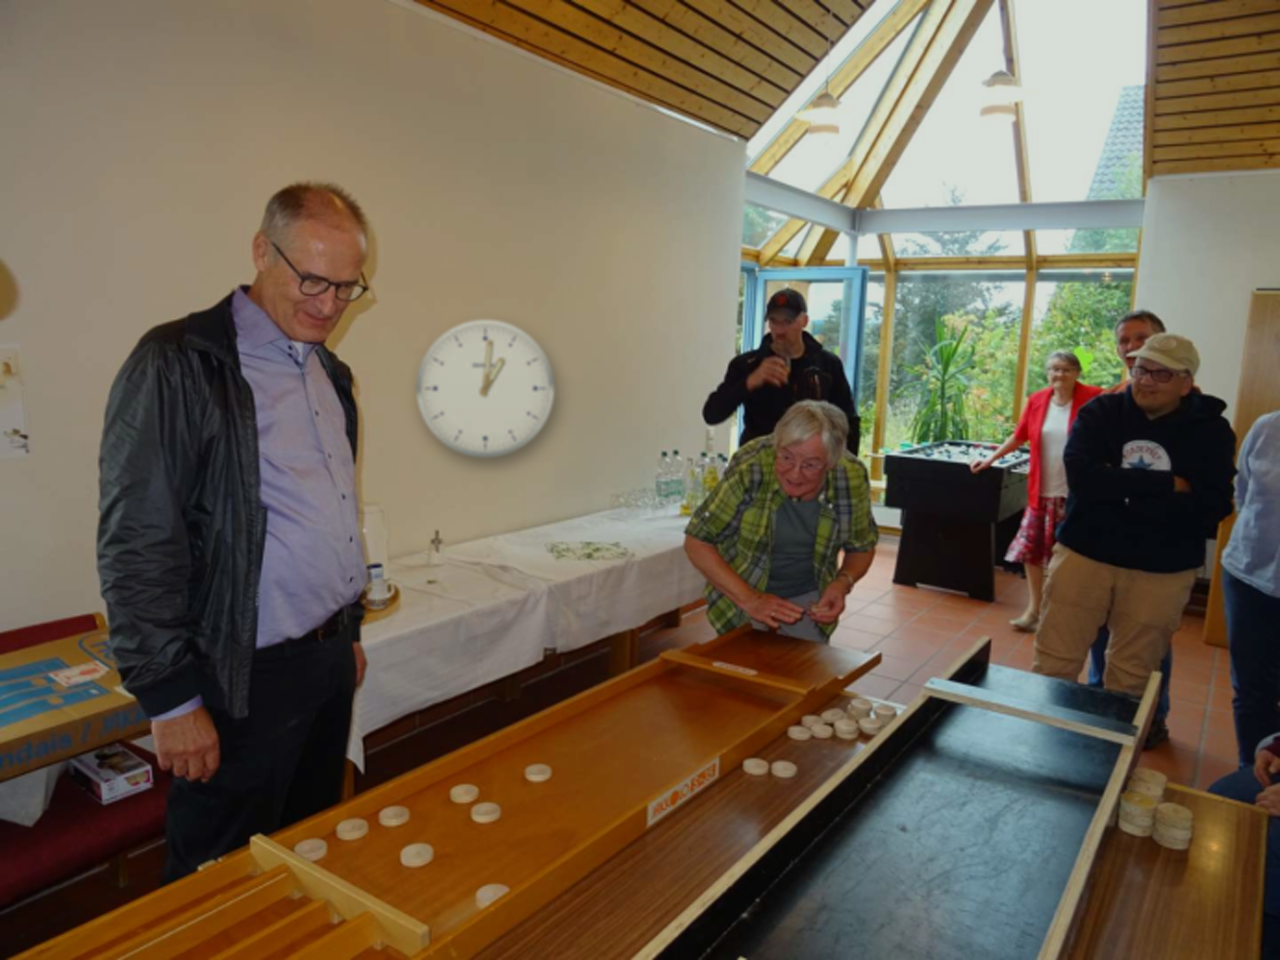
1 h 01 min
